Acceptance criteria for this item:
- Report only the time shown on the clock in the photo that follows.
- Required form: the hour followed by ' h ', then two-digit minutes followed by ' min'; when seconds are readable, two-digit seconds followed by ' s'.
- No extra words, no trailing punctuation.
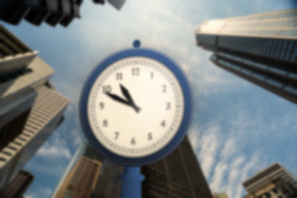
10 h 49 min
